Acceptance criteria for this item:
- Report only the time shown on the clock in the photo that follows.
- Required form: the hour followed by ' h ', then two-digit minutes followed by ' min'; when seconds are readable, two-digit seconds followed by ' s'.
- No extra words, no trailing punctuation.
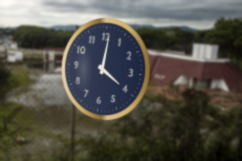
4 h 01 min
